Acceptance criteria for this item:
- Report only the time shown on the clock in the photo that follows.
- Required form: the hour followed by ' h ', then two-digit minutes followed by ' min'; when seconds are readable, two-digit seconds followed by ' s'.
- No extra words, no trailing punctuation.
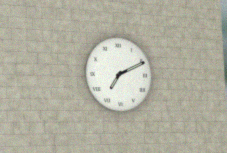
7 h 11 min
